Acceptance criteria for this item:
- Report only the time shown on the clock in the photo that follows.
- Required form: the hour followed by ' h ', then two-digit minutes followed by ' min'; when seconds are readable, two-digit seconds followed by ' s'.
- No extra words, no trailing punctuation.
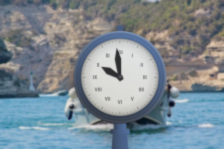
9 h 59 min
